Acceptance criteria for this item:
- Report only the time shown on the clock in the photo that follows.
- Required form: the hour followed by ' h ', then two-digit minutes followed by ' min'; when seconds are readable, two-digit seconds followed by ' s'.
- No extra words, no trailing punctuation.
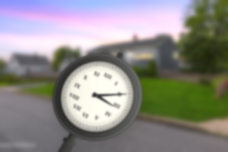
3 h 10 min
